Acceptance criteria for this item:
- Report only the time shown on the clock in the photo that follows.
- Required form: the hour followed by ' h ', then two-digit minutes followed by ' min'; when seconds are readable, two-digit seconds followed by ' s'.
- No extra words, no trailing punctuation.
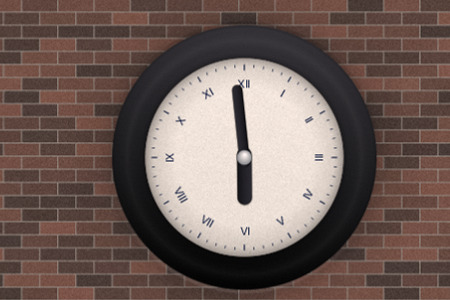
5 h 59 min
